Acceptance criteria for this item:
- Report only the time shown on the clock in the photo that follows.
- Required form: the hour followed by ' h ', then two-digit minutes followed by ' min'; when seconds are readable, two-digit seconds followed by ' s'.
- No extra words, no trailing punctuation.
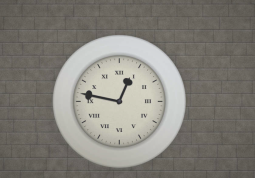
12 h 47 min
